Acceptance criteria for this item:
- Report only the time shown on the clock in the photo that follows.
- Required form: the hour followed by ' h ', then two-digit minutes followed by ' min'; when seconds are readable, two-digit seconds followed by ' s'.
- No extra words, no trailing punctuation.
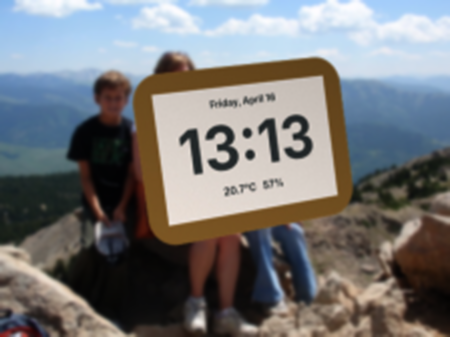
13 h 13 min
